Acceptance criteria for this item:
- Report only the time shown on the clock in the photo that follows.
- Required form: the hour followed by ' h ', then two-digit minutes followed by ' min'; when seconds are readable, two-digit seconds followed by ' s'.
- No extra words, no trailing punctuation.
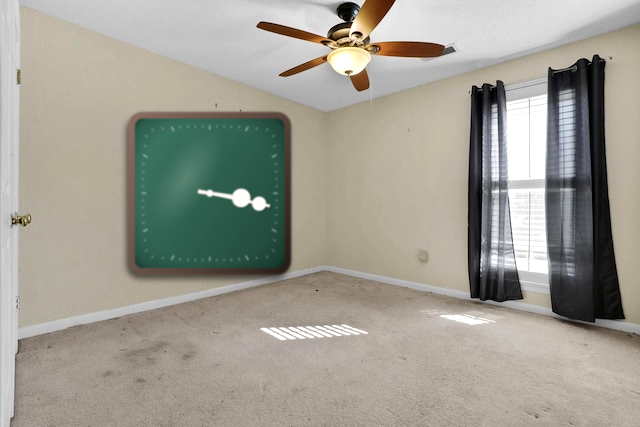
3 h 17 min
